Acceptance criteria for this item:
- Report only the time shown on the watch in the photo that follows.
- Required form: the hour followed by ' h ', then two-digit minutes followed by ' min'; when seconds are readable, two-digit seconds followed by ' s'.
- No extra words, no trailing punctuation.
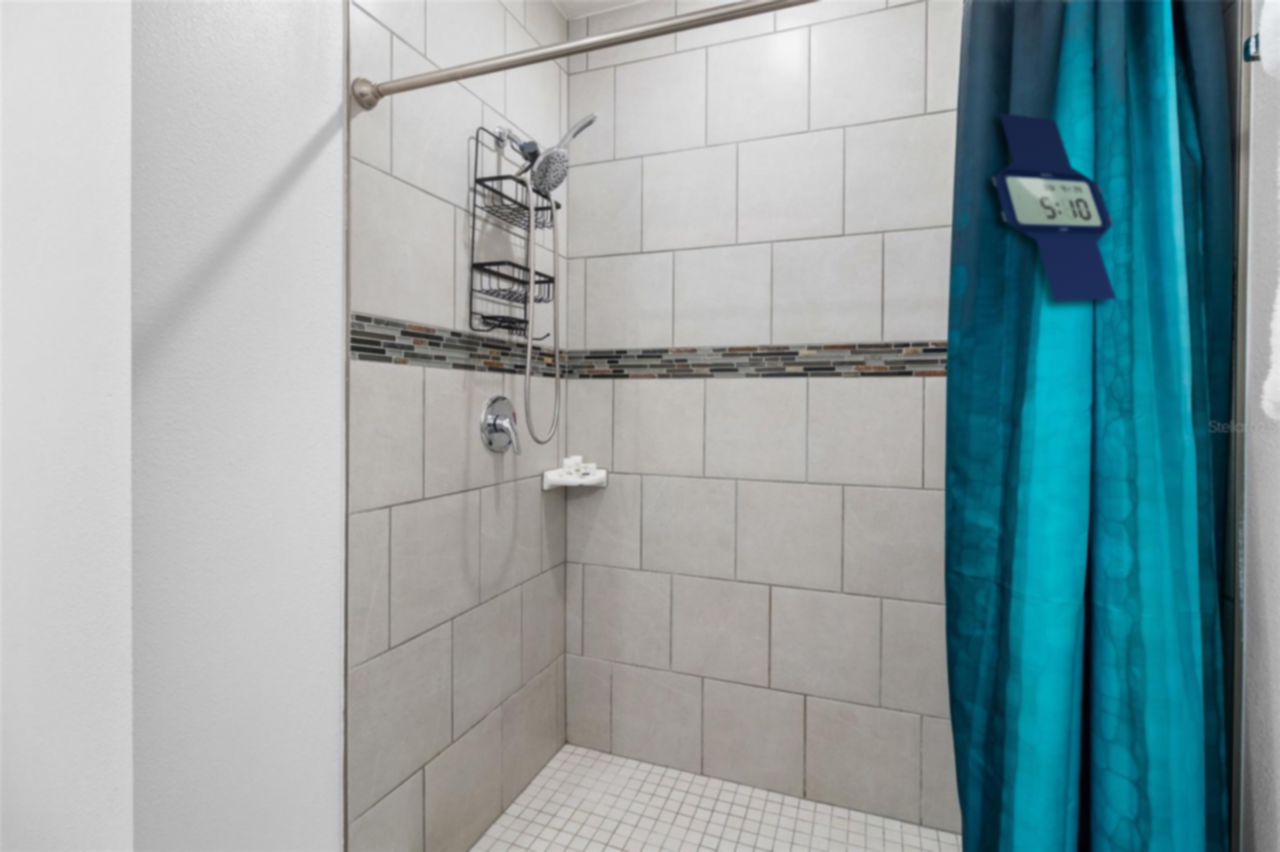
5 h 10 min
